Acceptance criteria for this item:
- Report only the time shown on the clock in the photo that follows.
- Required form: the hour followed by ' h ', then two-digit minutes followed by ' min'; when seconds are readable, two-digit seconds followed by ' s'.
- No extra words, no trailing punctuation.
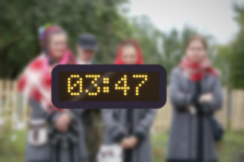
3 h 47 min
